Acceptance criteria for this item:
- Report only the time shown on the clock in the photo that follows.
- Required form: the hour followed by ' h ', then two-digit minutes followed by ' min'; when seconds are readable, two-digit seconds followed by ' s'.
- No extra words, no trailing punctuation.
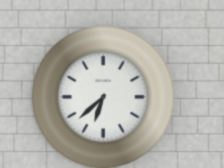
6 h 38 min
